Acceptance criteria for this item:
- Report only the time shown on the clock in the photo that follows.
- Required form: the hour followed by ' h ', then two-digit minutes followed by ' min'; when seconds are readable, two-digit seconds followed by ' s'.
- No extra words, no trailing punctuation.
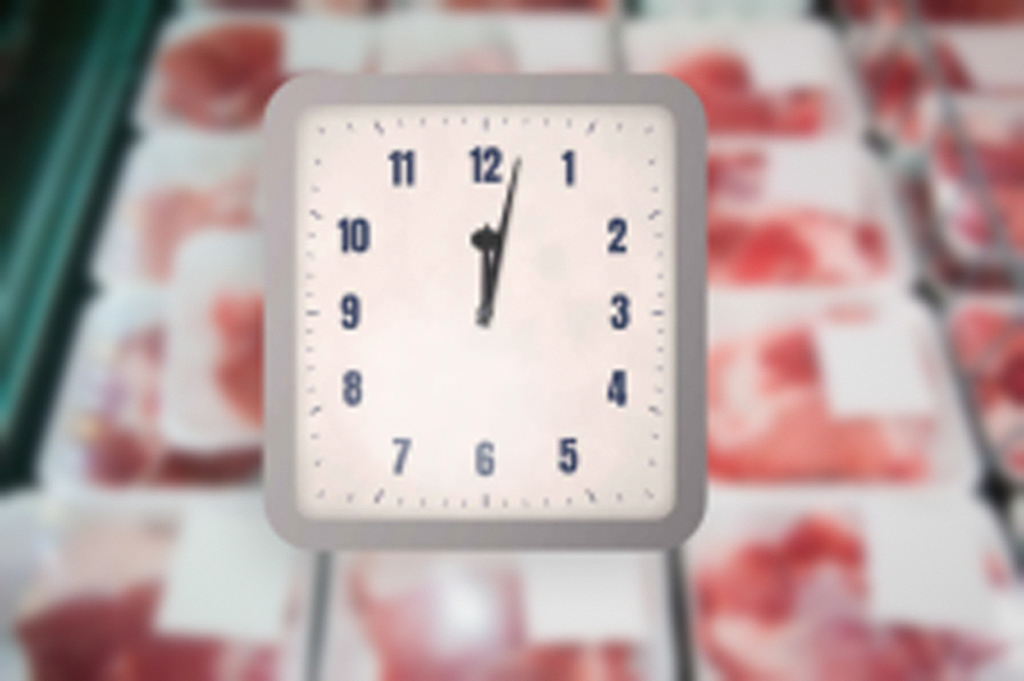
12 h 02 min
